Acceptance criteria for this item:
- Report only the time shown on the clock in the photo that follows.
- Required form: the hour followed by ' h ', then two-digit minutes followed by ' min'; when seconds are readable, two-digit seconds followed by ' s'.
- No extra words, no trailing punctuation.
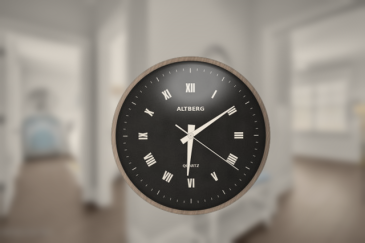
6 h 09 min 21 s
